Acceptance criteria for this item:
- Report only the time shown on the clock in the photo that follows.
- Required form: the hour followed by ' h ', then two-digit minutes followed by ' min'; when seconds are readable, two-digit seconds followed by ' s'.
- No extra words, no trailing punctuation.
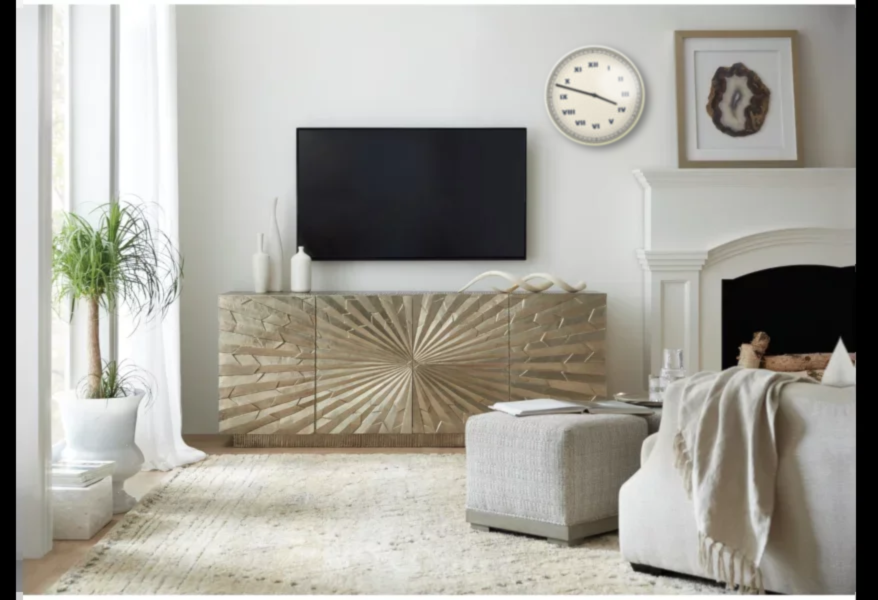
3 h 48 min
